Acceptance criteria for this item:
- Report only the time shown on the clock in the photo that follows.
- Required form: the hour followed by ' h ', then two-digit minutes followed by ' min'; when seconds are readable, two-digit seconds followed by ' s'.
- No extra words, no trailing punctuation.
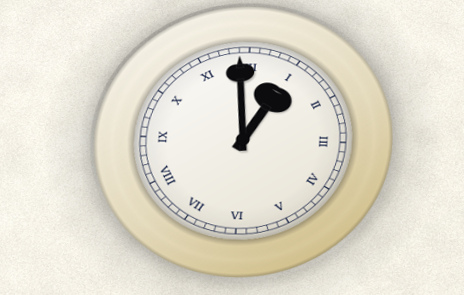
12 h 59 min
